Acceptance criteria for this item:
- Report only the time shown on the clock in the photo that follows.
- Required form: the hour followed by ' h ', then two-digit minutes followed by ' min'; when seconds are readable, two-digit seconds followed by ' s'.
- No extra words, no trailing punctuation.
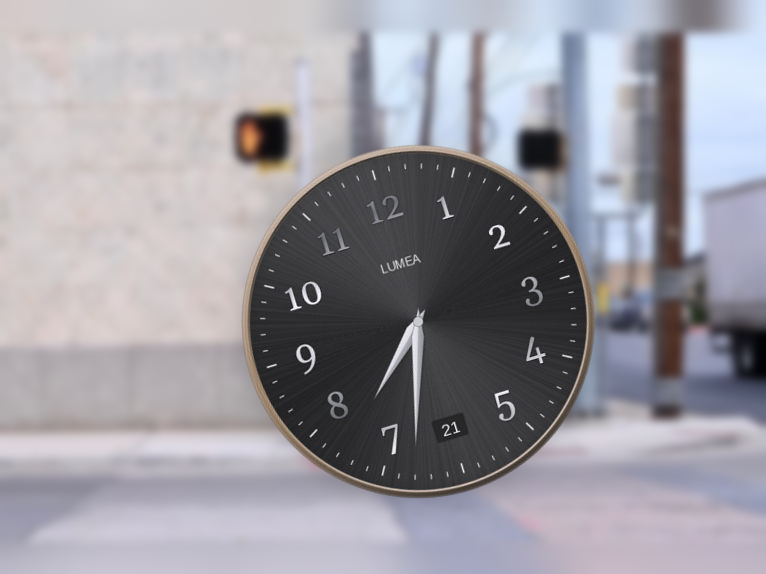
7 h 33 min
